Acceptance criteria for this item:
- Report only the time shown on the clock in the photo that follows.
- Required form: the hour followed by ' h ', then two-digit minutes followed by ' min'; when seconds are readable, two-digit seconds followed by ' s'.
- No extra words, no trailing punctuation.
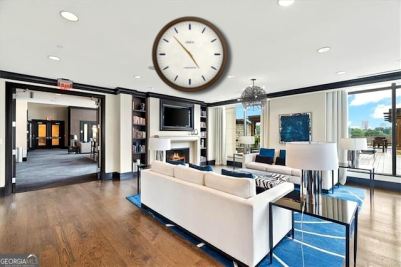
4 h 53 min
